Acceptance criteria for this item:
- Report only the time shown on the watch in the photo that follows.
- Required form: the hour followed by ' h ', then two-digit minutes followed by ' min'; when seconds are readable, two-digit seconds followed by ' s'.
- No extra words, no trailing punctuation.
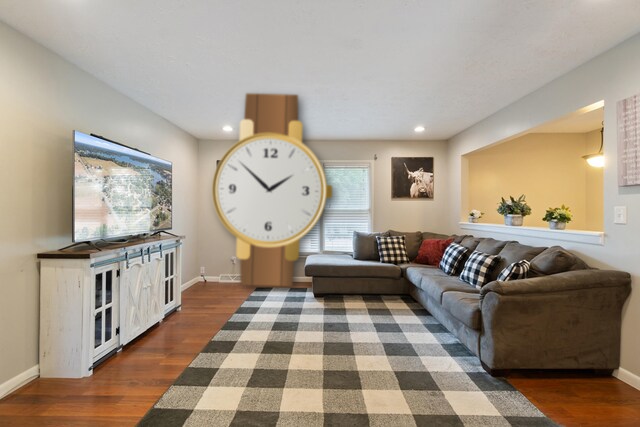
1 h 52 min
